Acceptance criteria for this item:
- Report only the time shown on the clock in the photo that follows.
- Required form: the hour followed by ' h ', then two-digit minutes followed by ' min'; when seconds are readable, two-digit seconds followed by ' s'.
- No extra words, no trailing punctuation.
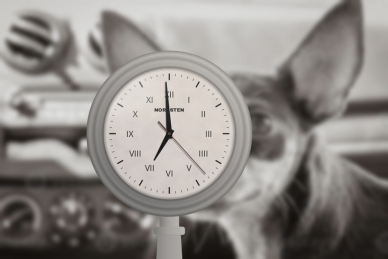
6 h 59 min 23 s
